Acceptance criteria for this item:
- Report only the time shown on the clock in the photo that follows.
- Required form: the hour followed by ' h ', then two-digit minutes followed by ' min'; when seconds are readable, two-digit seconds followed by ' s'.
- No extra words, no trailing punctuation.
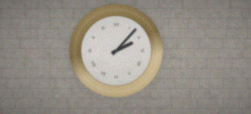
2 h 07 min
